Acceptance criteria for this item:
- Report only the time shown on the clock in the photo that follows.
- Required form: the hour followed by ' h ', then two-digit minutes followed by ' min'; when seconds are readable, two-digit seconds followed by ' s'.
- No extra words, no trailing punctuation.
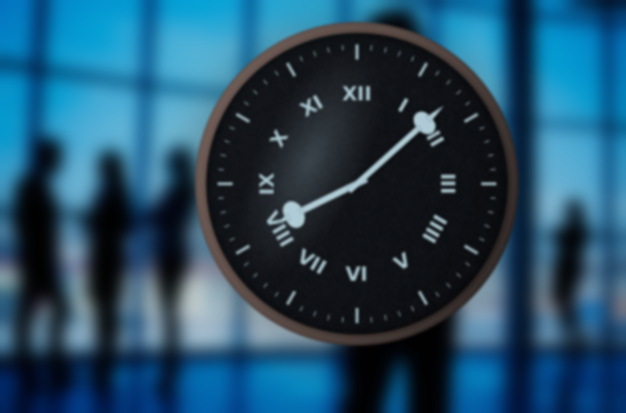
8 h 08 min
